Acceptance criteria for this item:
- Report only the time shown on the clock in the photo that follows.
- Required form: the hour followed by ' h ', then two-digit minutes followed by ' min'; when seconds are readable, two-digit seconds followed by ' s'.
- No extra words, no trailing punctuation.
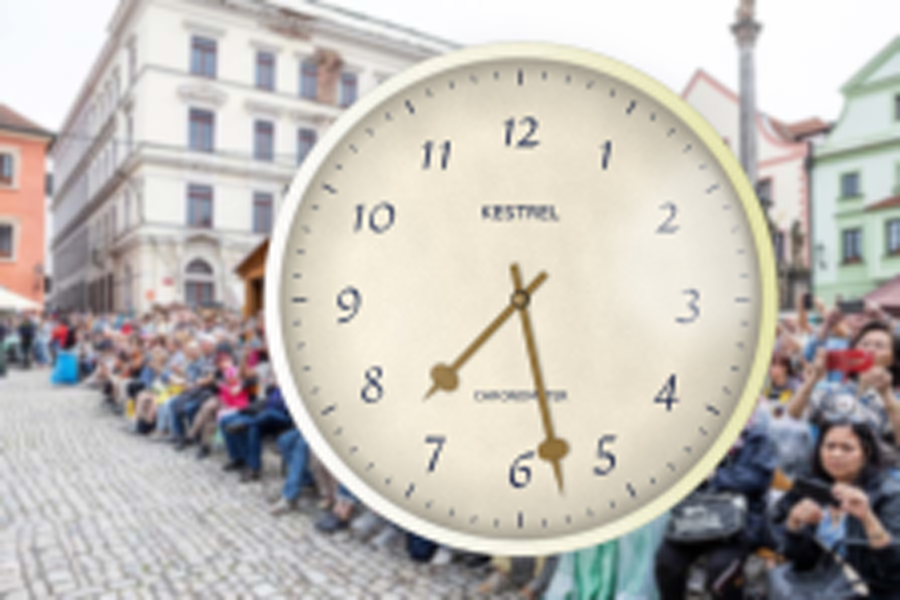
7 h 28 min
